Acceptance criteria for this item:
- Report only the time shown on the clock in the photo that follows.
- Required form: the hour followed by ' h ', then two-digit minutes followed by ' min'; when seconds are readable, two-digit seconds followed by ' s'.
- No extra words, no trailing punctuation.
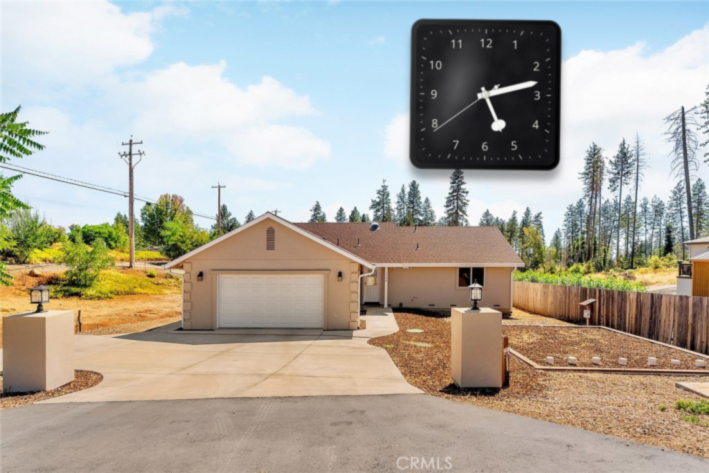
5 h 12 min 39 s
